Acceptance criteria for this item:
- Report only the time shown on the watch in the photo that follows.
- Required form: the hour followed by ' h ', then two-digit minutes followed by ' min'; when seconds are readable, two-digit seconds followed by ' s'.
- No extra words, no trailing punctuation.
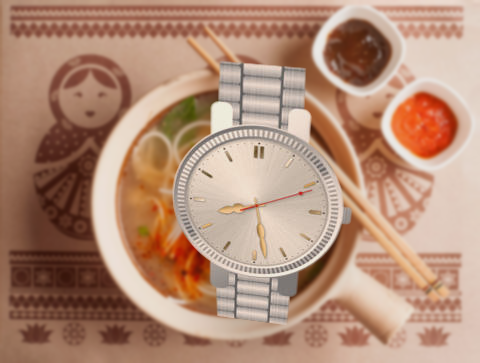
8 h 28 min 11 s
